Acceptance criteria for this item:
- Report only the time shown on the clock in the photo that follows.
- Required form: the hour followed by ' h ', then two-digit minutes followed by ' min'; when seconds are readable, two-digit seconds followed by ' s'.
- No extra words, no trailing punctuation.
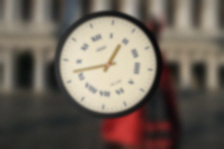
1 h 47 min
